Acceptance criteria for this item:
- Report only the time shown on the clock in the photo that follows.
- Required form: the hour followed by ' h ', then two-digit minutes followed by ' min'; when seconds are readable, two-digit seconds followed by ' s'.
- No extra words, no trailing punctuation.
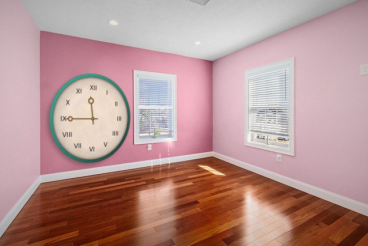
11 h 45 min
